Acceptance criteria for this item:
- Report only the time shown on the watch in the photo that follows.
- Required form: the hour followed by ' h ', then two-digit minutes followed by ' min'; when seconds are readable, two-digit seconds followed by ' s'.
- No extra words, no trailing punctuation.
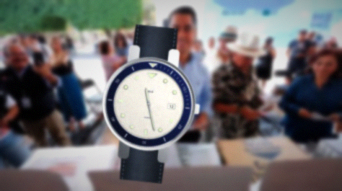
11 h 27 min
